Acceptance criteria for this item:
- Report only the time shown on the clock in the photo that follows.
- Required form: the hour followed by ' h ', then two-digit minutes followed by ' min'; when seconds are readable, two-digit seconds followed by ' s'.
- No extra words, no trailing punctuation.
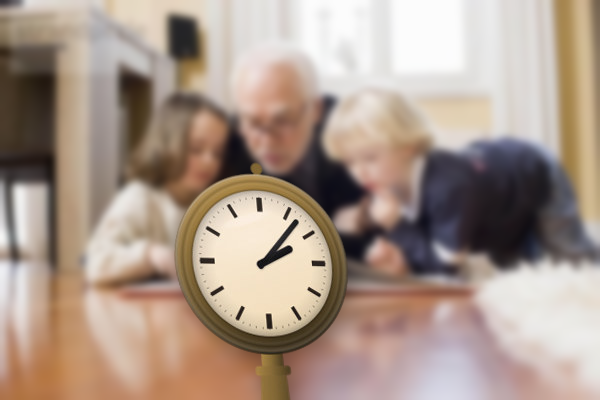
2 h 07 min
